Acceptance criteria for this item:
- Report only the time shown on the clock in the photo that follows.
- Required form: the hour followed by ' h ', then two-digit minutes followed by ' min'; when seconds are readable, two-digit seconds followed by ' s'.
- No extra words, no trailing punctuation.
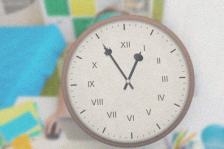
12 h 55 min
